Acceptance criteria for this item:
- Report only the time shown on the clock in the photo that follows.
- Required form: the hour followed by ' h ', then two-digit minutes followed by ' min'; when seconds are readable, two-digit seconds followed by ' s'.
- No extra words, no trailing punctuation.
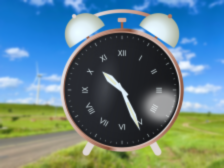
10 h 26 min
